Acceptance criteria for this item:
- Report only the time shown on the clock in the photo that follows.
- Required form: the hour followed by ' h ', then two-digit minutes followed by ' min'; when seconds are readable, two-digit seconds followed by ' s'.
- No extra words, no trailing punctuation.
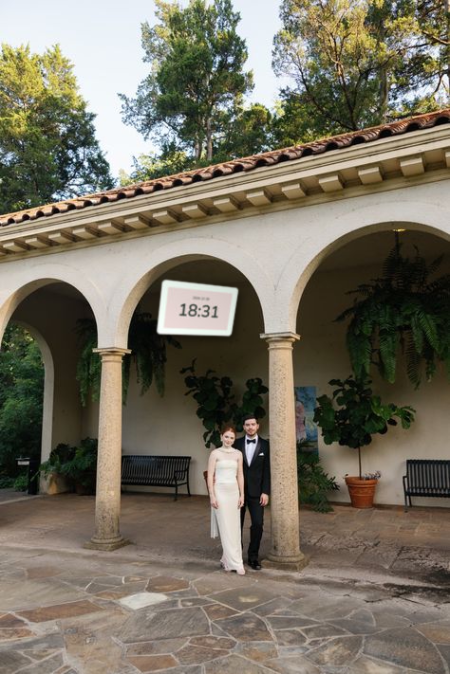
18 h 31 min
